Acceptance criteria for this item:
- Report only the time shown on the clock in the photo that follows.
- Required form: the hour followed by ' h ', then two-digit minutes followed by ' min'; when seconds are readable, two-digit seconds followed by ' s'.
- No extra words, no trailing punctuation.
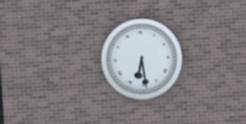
6 h 29 min
